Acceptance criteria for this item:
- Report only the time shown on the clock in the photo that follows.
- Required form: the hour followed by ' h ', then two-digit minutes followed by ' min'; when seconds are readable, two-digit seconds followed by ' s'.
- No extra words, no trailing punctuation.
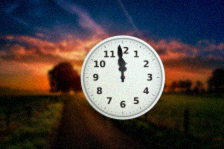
11 h 59 min
